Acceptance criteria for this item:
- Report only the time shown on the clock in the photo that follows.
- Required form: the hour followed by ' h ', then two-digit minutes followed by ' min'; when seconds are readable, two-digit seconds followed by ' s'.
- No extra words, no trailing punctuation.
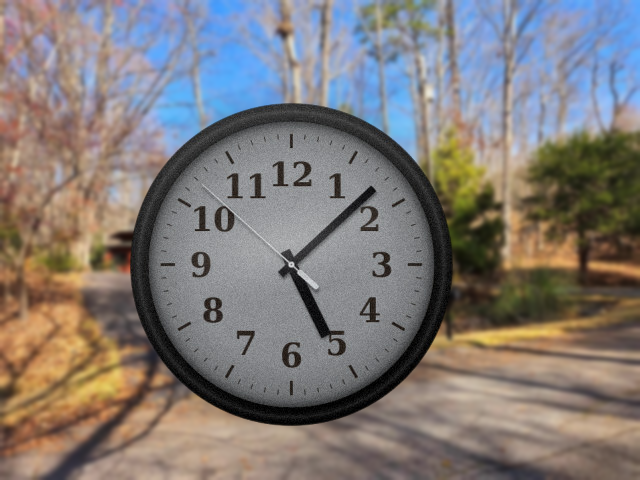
5 h 07 min 52 s
